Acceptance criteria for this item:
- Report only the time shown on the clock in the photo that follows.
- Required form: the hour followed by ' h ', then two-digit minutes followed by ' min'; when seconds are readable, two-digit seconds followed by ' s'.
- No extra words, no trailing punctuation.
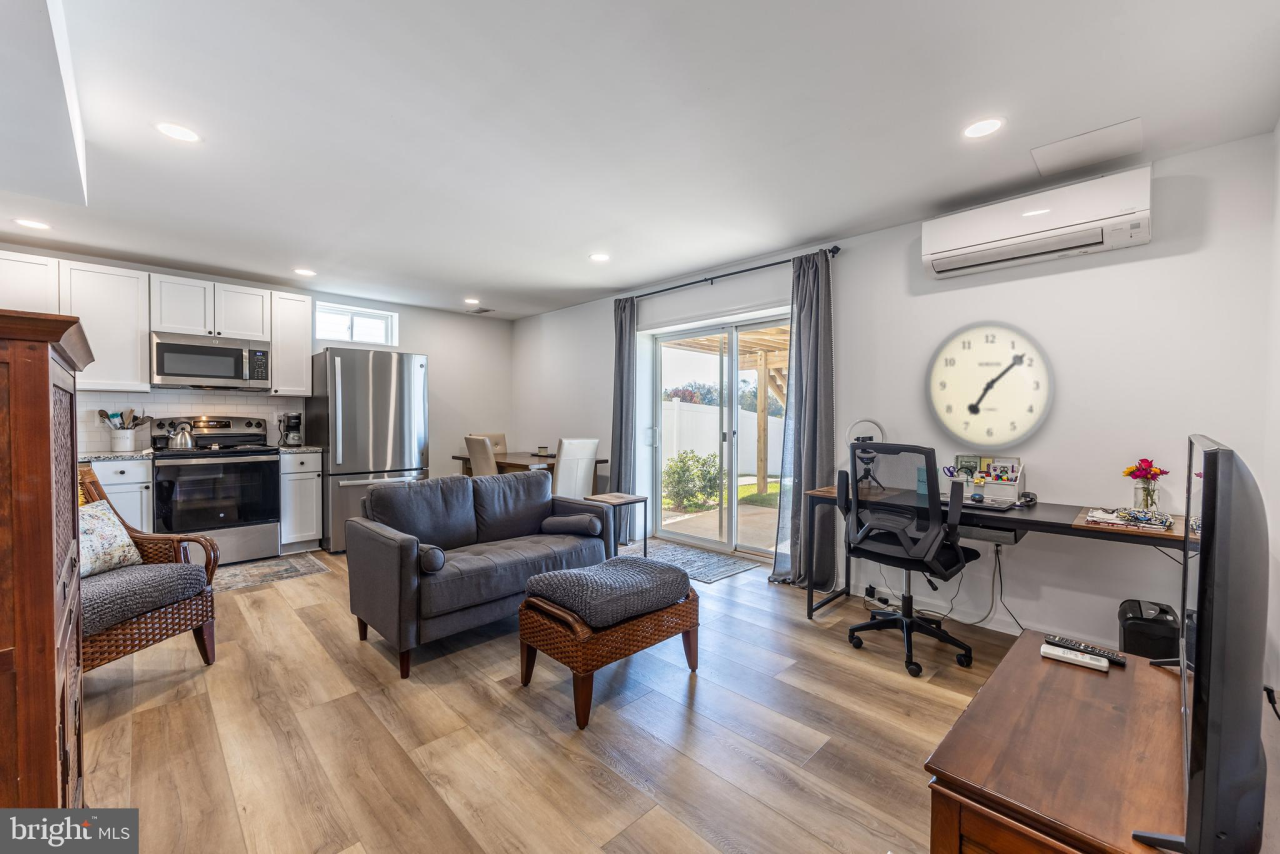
7 h 08 min
